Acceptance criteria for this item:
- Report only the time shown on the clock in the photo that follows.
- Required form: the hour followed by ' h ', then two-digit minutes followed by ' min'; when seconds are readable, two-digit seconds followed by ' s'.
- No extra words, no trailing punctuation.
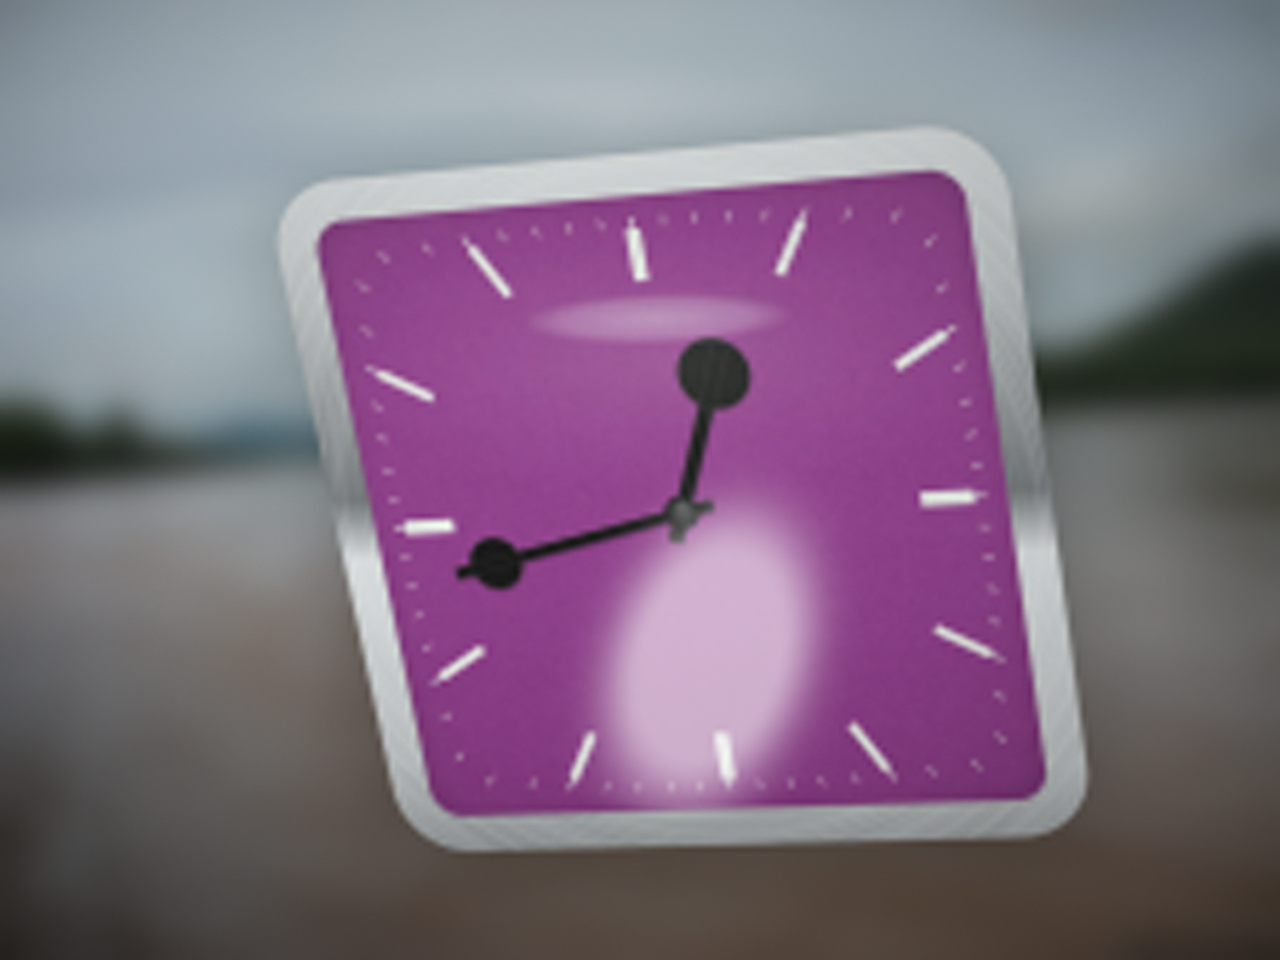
12 h 43 min
